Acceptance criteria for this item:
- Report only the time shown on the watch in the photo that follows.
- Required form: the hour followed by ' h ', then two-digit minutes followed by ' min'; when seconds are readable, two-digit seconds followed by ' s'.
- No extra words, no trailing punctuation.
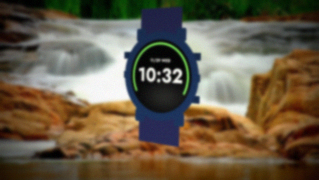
10 h 32 min
